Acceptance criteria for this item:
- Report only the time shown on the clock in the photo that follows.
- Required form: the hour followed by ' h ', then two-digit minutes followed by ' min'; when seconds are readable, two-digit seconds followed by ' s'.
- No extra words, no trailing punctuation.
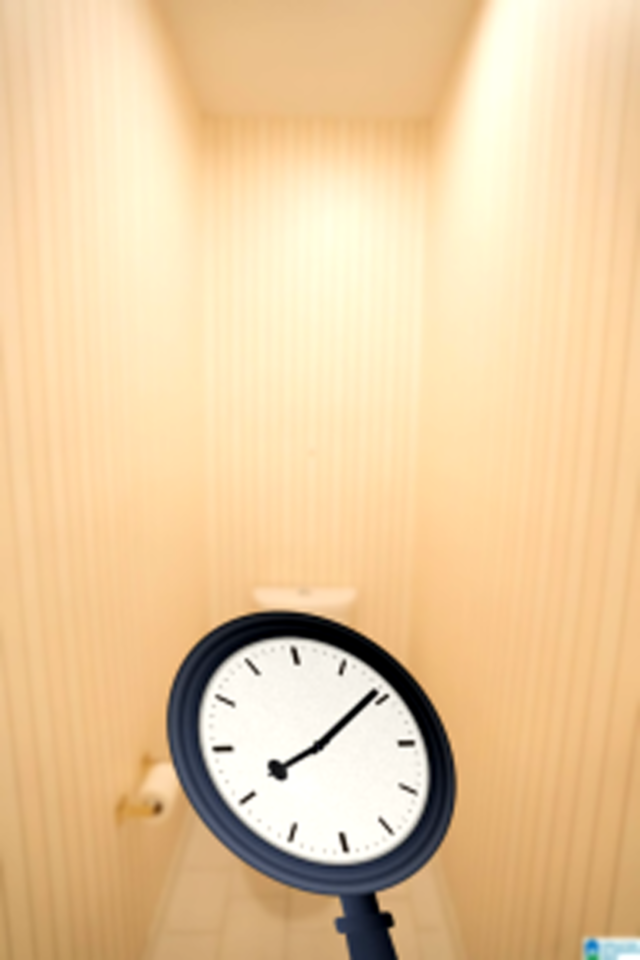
8 h 09 min
